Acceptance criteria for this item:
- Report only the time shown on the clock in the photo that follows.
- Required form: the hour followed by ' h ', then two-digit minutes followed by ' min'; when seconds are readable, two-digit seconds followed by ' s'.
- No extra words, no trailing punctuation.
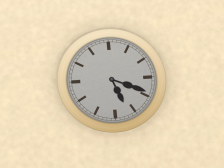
5 h 19 min
